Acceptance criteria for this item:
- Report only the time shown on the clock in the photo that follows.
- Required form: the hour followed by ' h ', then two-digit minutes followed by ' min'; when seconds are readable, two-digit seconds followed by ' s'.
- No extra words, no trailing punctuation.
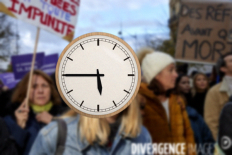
5 h 45 min
